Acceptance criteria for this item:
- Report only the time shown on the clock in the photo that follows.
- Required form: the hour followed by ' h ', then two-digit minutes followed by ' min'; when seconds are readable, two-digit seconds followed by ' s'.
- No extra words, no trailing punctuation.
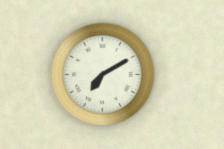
7 h 10 min
